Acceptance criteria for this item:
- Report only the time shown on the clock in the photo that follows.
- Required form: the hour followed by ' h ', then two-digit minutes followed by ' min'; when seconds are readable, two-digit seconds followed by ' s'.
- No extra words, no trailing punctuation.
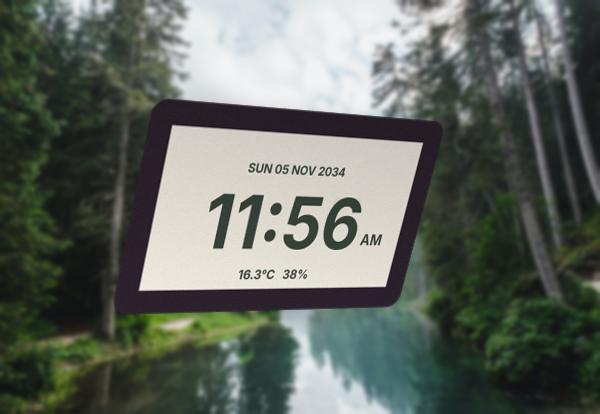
11 h 56 min
